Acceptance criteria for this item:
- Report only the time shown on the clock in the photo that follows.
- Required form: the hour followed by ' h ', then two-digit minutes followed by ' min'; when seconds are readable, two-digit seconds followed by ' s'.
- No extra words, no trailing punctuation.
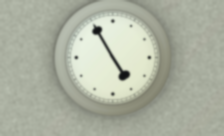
4 h 55 min
